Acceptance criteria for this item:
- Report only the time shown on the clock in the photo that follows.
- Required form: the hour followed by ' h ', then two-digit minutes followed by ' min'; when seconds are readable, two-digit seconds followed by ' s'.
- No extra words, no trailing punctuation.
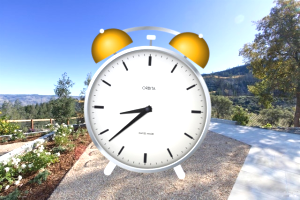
8 h 38 min
